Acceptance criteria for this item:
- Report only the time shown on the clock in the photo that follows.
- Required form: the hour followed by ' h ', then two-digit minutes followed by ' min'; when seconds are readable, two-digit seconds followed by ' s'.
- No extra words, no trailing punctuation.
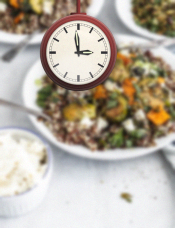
2 h 59 min
